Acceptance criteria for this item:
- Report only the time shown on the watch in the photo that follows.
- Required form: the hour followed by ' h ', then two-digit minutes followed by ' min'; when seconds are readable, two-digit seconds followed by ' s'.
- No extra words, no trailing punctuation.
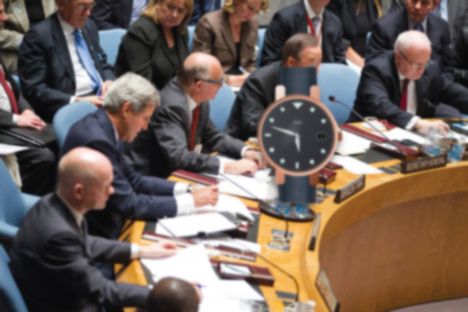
5 h 48 min
